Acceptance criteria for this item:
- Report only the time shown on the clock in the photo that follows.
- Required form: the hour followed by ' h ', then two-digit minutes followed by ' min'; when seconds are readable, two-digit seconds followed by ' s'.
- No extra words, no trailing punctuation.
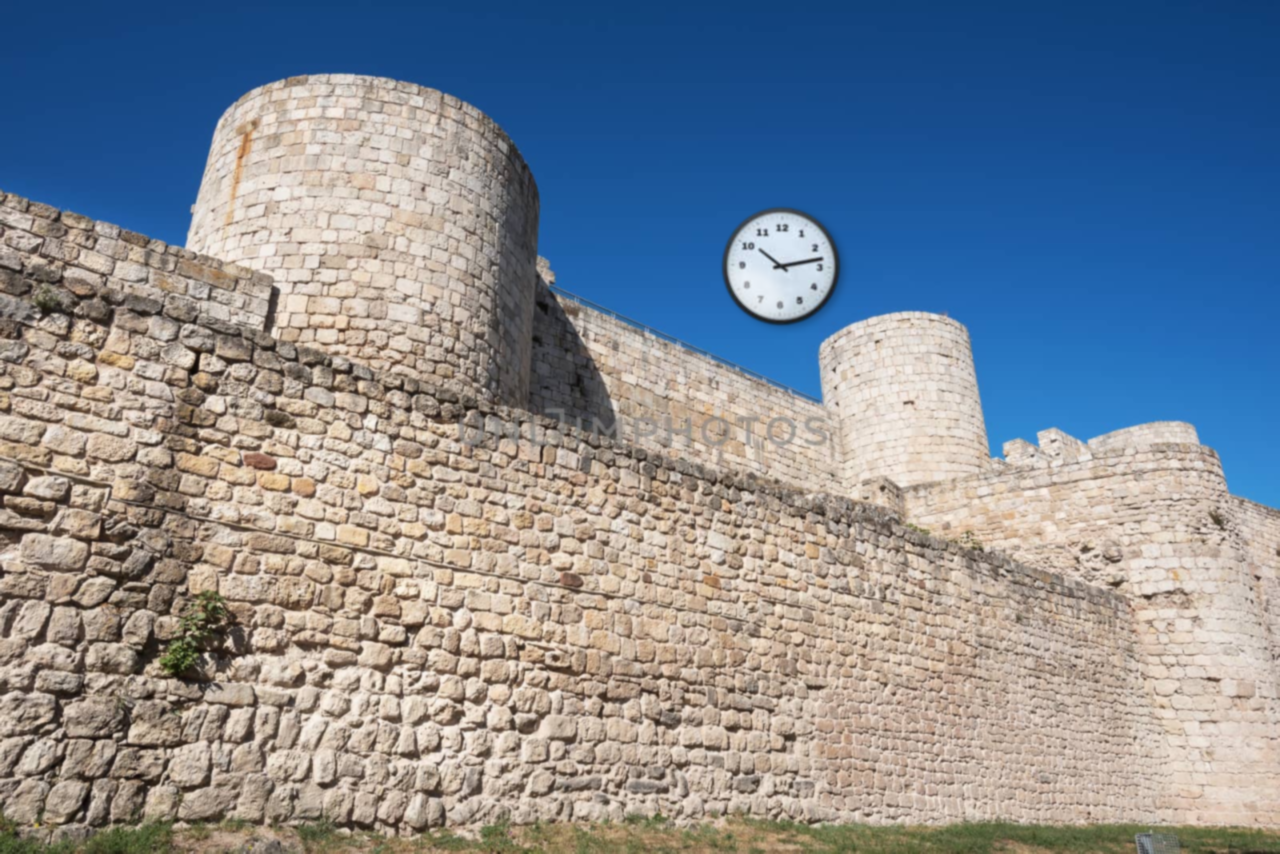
10 h 13 min
